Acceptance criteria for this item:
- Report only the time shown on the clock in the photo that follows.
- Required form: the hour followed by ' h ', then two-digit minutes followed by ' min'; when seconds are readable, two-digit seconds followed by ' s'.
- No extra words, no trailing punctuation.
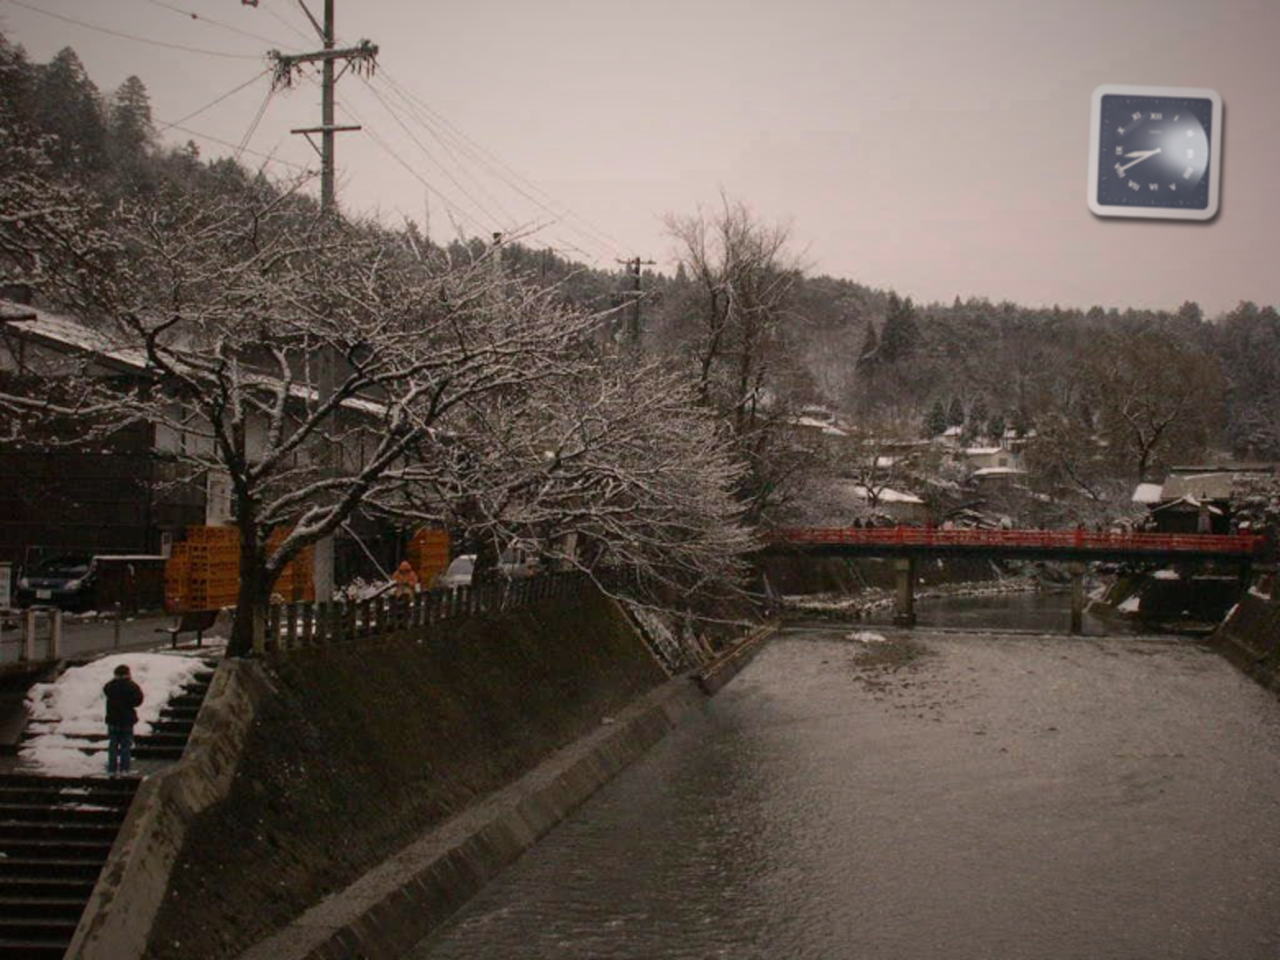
8 h 40 min
